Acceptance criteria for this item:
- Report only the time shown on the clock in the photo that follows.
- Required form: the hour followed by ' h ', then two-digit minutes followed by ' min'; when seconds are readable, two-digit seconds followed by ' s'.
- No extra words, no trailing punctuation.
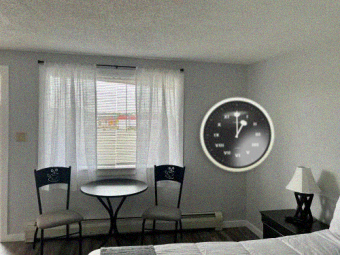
1 h 00 min
